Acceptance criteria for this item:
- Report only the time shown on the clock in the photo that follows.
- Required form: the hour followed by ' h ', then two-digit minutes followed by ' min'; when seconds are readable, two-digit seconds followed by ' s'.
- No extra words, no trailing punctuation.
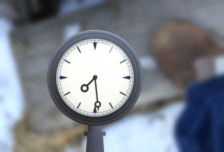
7 h 29 min
